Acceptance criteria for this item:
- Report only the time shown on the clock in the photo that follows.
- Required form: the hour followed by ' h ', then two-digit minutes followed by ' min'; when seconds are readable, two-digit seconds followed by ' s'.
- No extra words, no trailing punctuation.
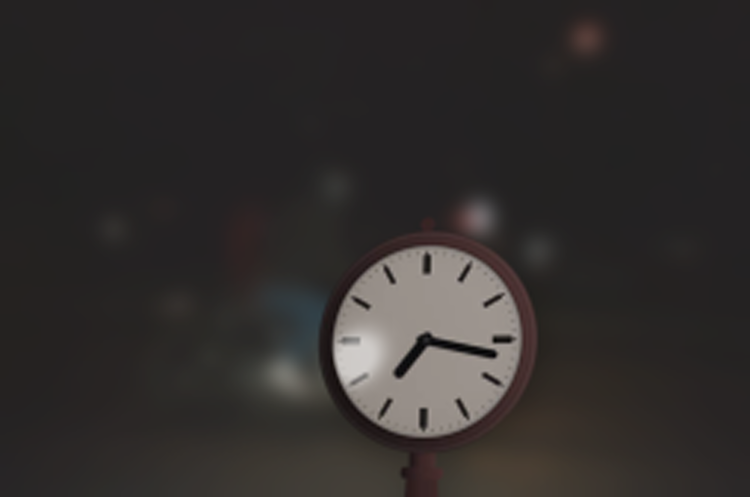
7 h 17 min
